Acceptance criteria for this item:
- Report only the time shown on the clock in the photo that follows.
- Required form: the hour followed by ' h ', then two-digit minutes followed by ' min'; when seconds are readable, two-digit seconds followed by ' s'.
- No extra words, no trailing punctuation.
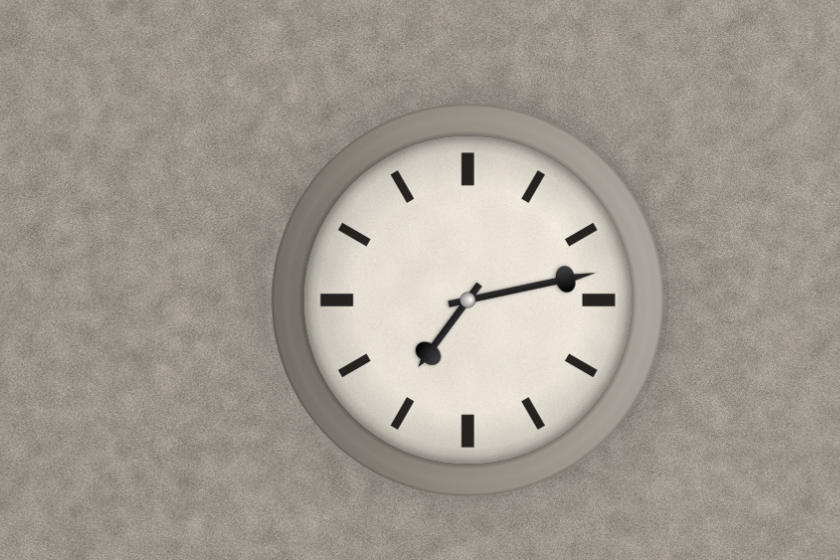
7 h 13 min
